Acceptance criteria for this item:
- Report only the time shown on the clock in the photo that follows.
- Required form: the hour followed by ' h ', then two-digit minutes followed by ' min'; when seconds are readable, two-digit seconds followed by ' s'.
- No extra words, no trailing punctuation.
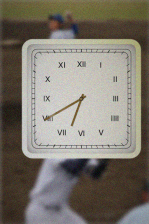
6 h 40 min
